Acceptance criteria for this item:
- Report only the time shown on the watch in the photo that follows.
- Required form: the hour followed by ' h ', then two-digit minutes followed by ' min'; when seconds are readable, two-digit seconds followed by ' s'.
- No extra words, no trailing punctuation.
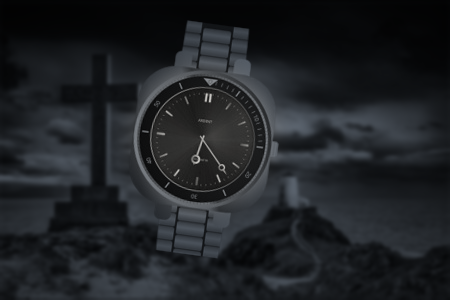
6 h 23 min
